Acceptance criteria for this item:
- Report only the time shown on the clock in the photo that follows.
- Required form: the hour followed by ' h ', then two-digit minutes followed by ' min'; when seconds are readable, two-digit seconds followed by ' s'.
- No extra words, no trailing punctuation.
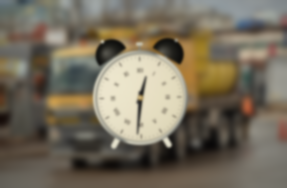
12 h 31 min
